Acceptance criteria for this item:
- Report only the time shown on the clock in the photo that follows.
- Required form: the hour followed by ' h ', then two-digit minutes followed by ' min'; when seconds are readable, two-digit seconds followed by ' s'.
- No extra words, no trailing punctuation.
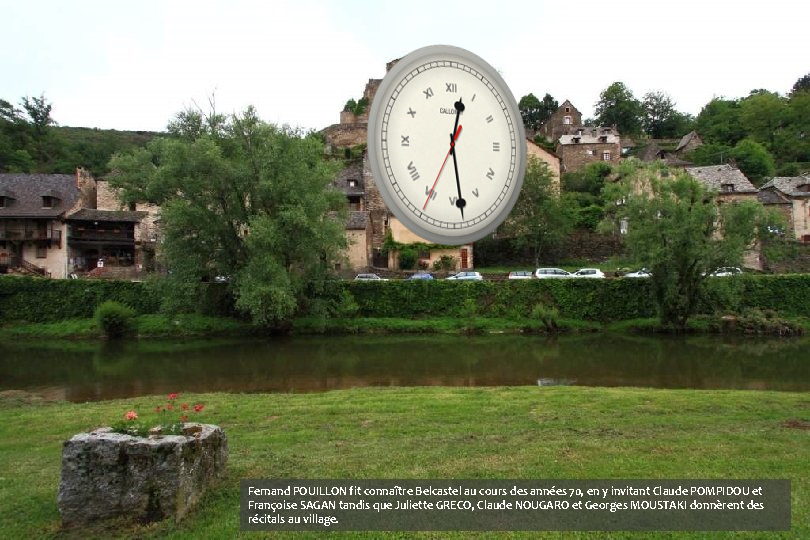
12 h 28 min 35 s
